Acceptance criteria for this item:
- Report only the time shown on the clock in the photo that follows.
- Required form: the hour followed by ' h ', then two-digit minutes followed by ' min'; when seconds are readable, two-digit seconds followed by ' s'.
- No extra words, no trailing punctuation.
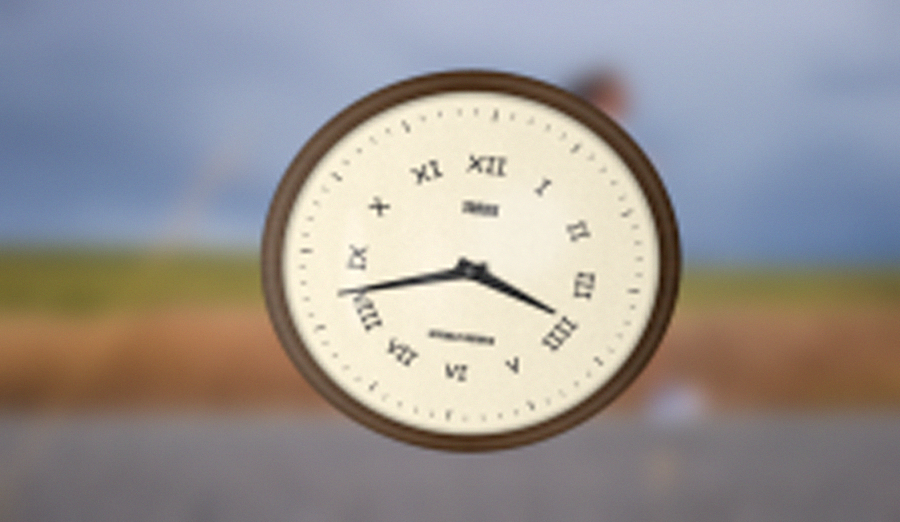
3 h 42 min
